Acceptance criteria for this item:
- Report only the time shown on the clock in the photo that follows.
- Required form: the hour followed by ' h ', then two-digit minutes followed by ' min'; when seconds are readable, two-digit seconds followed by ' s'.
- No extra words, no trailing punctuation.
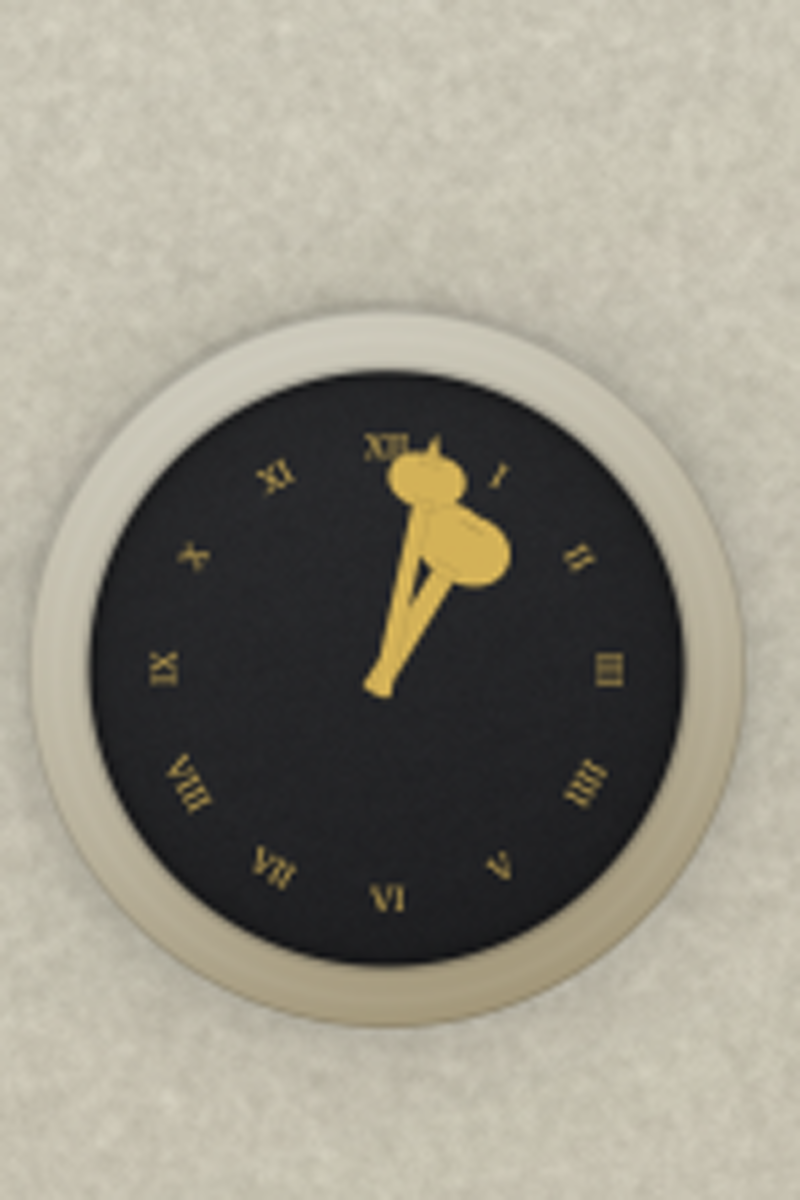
1 h 02 min
